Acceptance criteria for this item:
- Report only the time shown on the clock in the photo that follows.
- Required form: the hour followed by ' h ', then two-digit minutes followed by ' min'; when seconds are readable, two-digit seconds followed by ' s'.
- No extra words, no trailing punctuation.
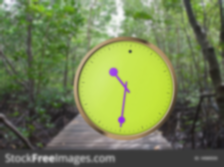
10 h 30 min
